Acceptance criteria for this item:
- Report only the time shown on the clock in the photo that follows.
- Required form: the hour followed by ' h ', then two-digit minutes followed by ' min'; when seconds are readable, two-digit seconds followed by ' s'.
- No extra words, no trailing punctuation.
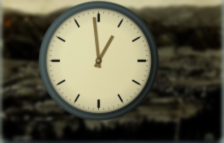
12 h 59 min
